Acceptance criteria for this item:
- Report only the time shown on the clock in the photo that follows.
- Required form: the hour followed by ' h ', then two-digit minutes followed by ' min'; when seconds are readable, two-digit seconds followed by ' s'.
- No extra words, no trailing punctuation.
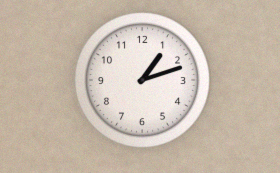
1 h 12 min
